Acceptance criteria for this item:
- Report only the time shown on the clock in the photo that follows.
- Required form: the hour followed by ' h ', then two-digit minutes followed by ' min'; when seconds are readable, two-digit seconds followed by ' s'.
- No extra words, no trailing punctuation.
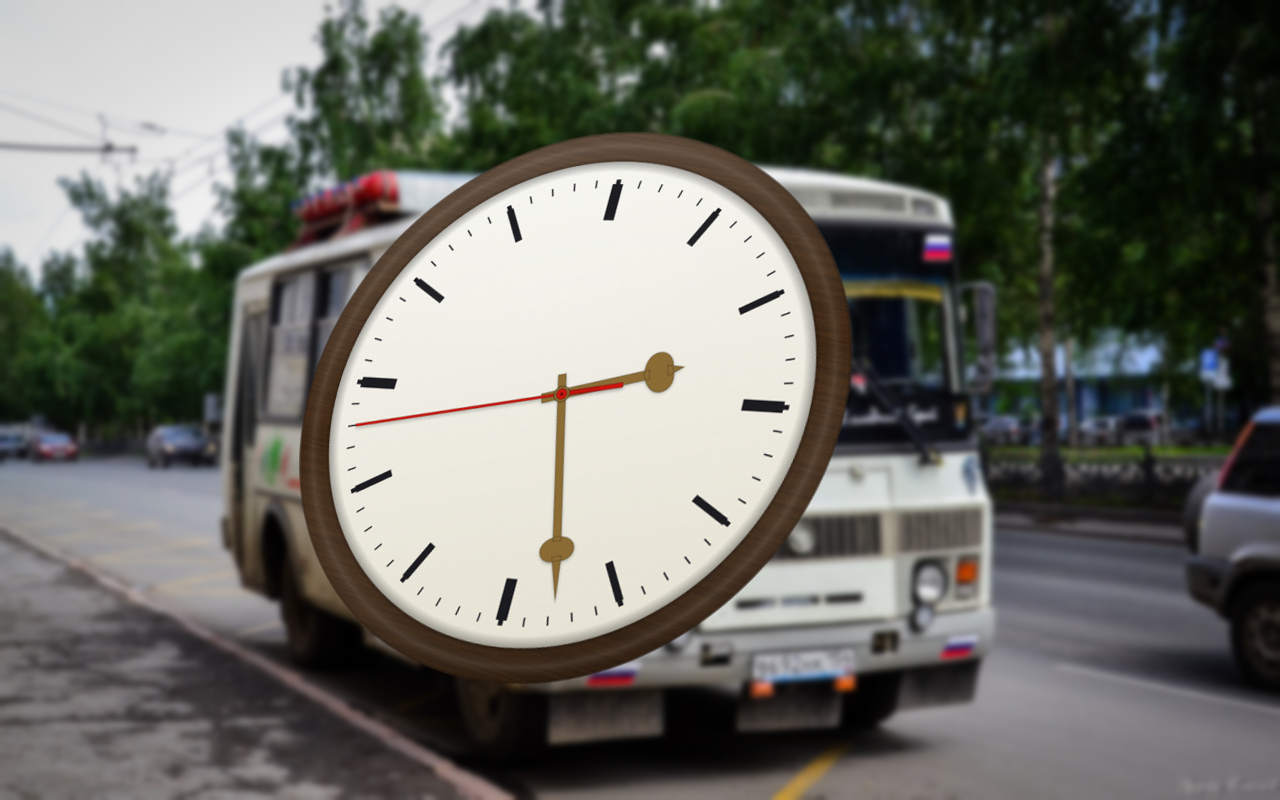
2 h 27 min 43 s
